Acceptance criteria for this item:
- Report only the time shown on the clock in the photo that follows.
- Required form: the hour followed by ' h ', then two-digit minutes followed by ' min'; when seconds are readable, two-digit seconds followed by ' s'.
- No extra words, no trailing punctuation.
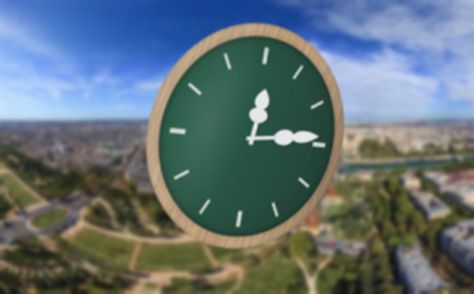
12 h 14 min
